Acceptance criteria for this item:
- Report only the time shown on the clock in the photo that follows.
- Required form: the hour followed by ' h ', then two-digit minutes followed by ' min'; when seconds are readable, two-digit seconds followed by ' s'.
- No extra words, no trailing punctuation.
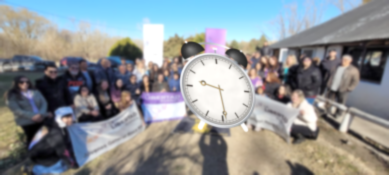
9 h 29 min
